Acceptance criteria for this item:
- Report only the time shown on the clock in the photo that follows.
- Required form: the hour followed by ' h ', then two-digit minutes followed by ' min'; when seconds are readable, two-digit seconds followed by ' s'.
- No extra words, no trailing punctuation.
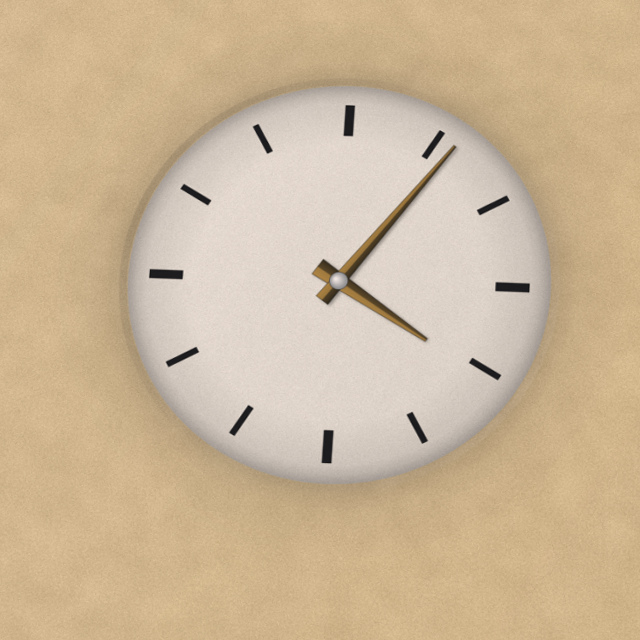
4 h 06 min
